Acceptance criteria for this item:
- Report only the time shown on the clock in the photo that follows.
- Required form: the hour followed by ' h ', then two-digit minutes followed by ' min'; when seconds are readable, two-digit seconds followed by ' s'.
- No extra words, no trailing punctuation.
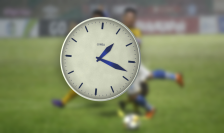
1 h 18 min
